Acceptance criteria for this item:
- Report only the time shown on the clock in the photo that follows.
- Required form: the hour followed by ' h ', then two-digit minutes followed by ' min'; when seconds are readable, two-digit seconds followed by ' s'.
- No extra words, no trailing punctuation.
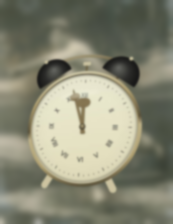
11 h 57 min
